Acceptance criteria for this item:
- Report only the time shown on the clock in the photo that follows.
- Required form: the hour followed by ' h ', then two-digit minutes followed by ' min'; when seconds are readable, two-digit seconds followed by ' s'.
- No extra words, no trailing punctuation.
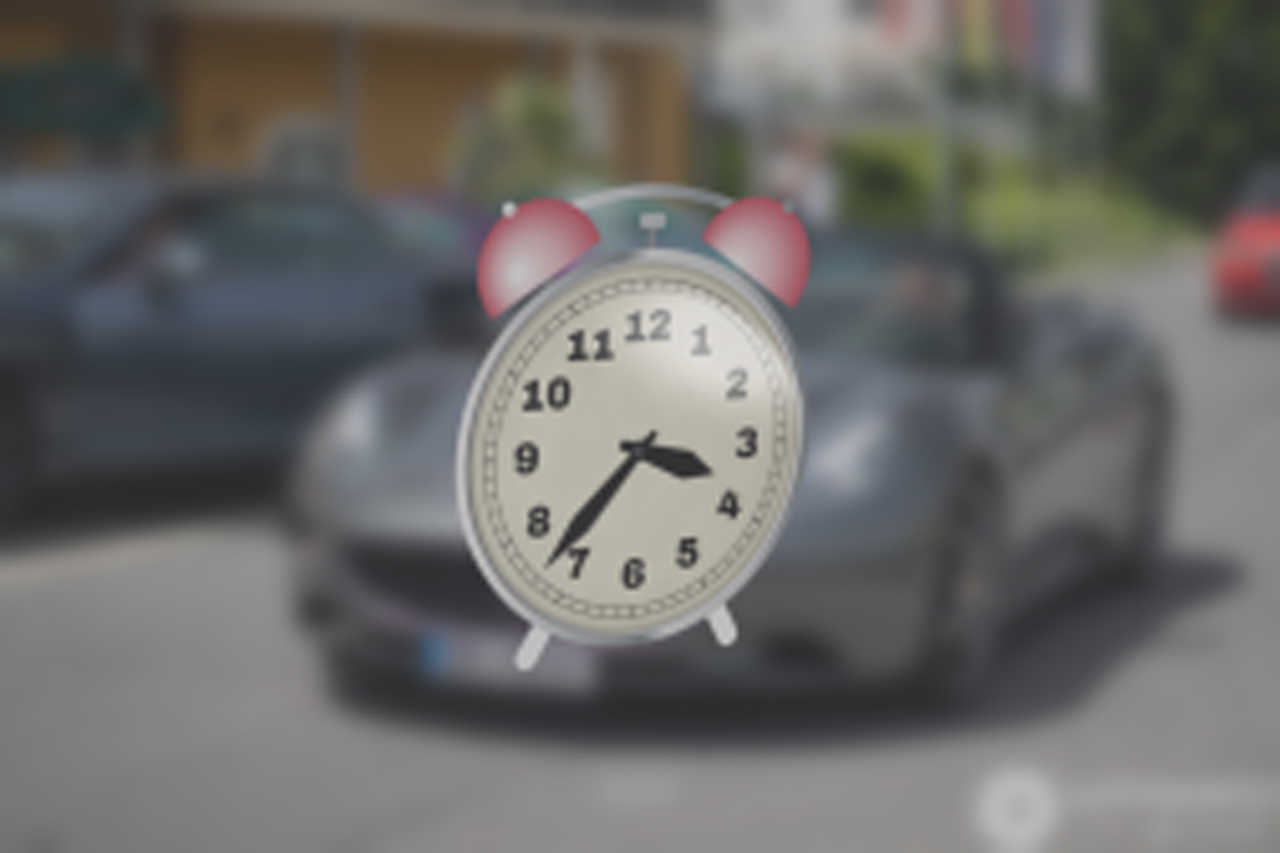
3 h 37 min
